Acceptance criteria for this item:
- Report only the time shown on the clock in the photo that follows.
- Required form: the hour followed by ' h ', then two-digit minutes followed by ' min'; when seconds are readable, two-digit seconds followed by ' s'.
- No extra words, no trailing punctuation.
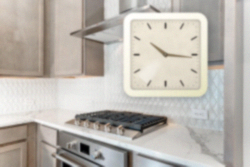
10 h 16 min
